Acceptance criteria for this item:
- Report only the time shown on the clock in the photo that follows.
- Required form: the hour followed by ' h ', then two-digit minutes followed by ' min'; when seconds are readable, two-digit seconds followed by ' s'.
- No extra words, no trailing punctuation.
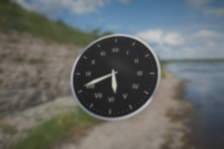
5 h 41 min
